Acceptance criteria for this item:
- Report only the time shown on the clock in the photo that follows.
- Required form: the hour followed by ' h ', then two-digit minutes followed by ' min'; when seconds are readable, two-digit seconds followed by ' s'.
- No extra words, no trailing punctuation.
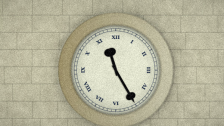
11 h 25 min
